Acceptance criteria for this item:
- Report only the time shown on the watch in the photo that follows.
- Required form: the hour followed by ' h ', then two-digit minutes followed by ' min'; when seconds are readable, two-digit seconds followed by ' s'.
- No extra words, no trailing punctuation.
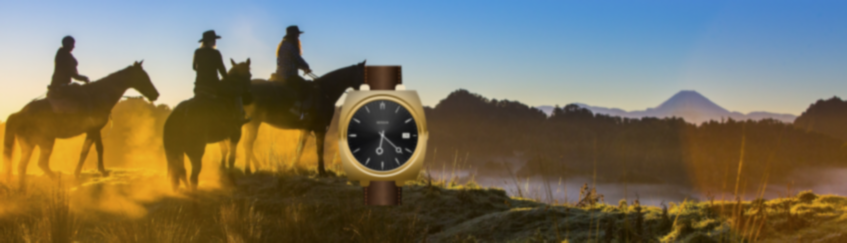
6 h 22 min
